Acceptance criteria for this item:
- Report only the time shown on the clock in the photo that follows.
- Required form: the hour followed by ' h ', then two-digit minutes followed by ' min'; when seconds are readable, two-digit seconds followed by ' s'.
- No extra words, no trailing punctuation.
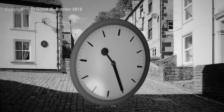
10 h 25 min
